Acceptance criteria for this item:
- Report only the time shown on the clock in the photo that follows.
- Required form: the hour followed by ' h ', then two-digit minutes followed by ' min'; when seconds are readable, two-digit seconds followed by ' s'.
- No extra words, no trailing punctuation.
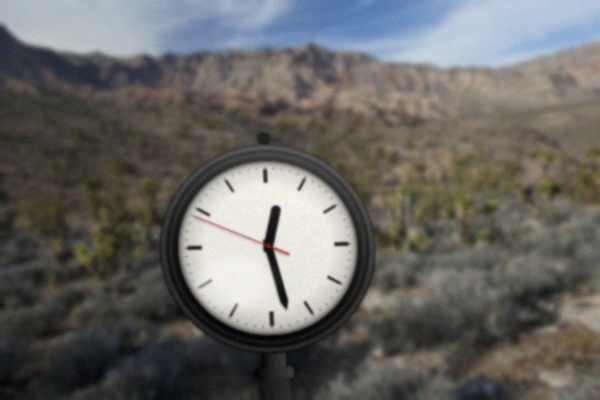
12 h 27 min 49 s
